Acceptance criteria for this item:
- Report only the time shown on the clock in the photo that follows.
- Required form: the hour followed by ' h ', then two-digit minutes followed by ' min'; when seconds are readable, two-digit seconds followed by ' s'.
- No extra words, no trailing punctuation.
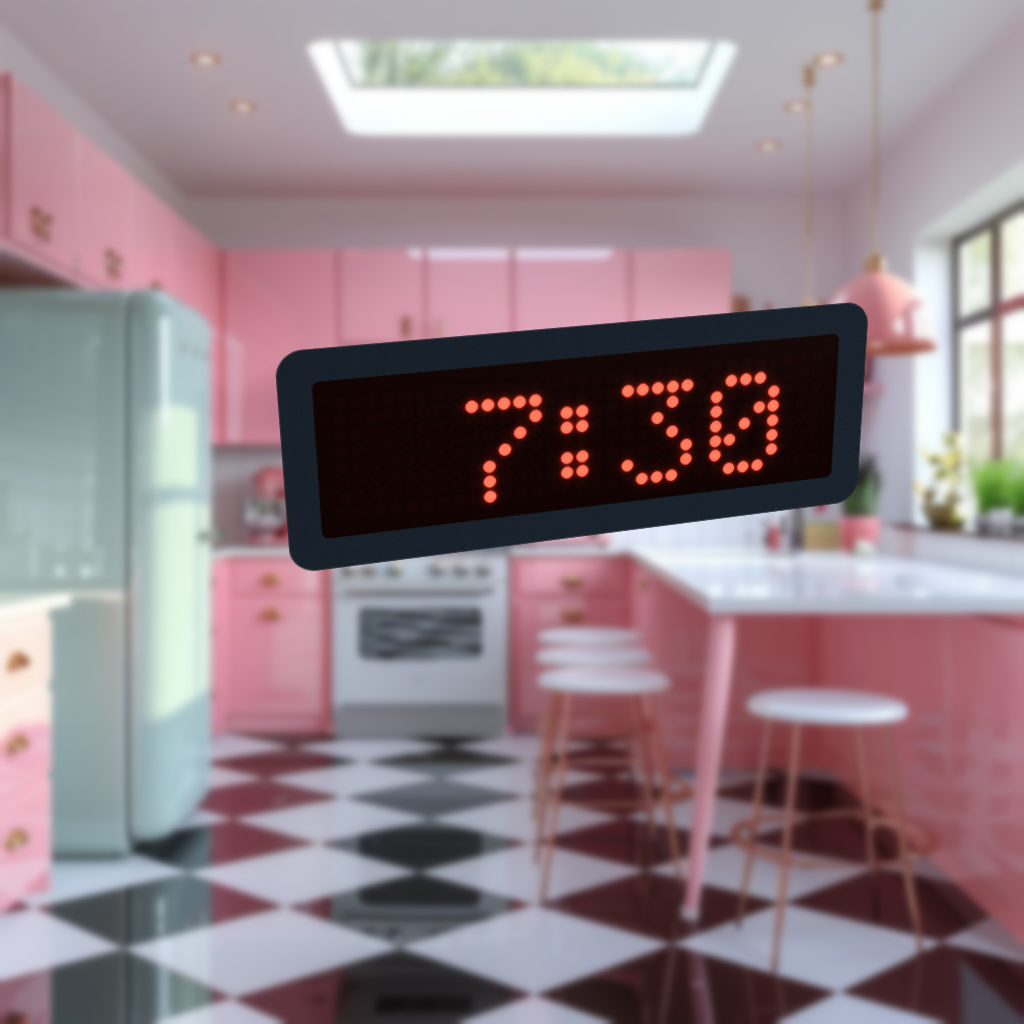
7 h 30 min
